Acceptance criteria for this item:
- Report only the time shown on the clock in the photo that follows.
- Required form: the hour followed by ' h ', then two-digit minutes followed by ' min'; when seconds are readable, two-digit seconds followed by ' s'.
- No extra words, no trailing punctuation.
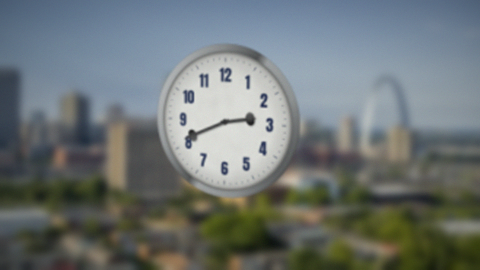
2 h 41 min
